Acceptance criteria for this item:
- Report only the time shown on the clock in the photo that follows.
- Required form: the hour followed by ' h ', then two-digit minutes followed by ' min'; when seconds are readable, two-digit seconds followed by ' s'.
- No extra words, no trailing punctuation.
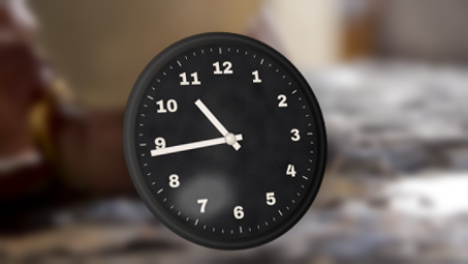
10 h 44 min
